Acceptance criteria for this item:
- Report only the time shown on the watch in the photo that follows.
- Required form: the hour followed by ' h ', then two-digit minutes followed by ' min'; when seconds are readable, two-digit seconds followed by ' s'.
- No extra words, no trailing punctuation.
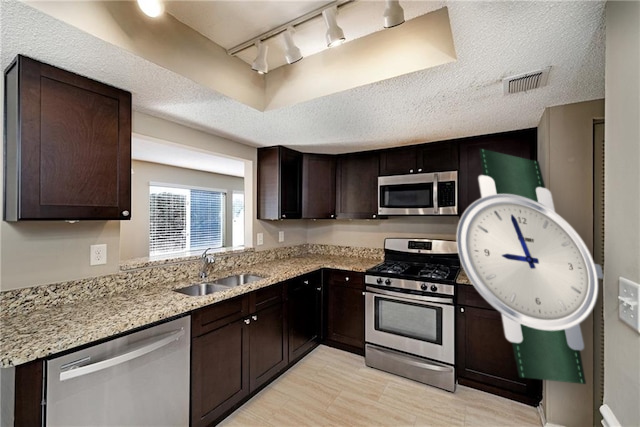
8 h 58 min
